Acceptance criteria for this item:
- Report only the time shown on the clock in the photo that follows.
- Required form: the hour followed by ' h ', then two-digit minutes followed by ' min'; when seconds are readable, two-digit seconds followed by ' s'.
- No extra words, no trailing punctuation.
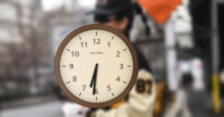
6 h 31 min
